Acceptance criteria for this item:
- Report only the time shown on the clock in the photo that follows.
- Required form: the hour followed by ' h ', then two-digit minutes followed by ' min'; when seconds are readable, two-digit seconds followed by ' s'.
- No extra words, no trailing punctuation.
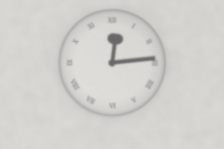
12 h 14 min
